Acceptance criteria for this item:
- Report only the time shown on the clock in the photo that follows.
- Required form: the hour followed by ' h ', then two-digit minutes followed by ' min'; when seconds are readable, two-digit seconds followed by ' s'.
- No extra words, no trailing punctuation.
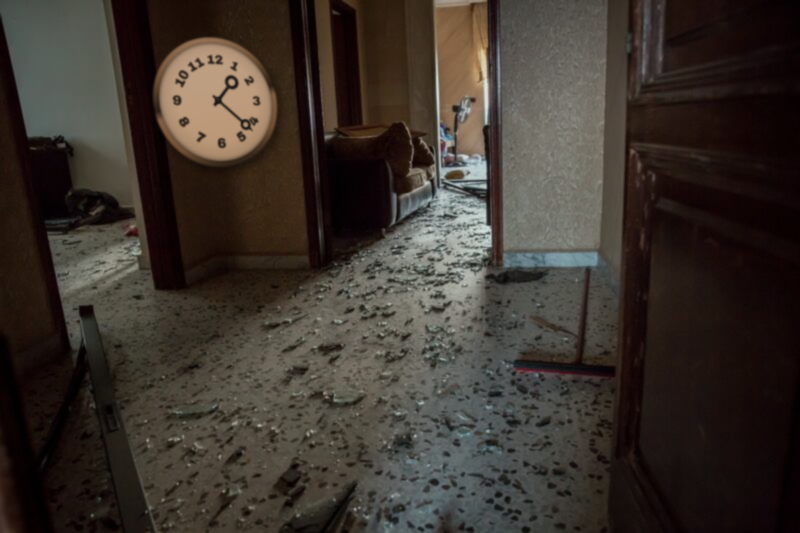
1 h 22 min
